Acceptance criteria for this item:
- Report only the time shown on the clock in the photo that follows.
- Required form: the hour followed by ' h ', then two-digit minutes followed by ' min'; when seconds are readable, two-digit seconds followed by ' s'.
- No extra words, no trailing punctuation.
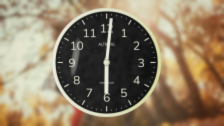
6 h 01 min
